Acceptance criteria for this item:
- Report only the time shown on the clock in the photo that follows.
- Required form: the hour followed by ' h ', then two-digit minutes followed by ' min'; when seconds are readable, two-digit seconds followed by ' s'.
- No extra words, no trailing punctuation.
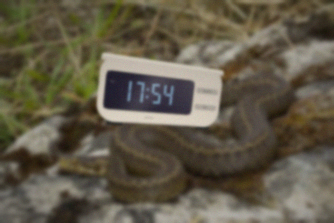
17 h 54 min
